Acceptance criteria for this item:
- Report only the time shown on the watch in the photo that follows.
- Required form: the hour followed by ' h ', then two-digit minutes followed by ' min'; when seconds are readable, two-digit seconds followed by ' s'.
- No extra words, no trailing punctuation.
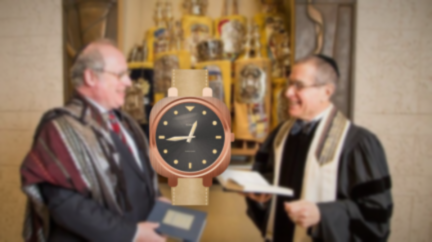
12 h 44 min
